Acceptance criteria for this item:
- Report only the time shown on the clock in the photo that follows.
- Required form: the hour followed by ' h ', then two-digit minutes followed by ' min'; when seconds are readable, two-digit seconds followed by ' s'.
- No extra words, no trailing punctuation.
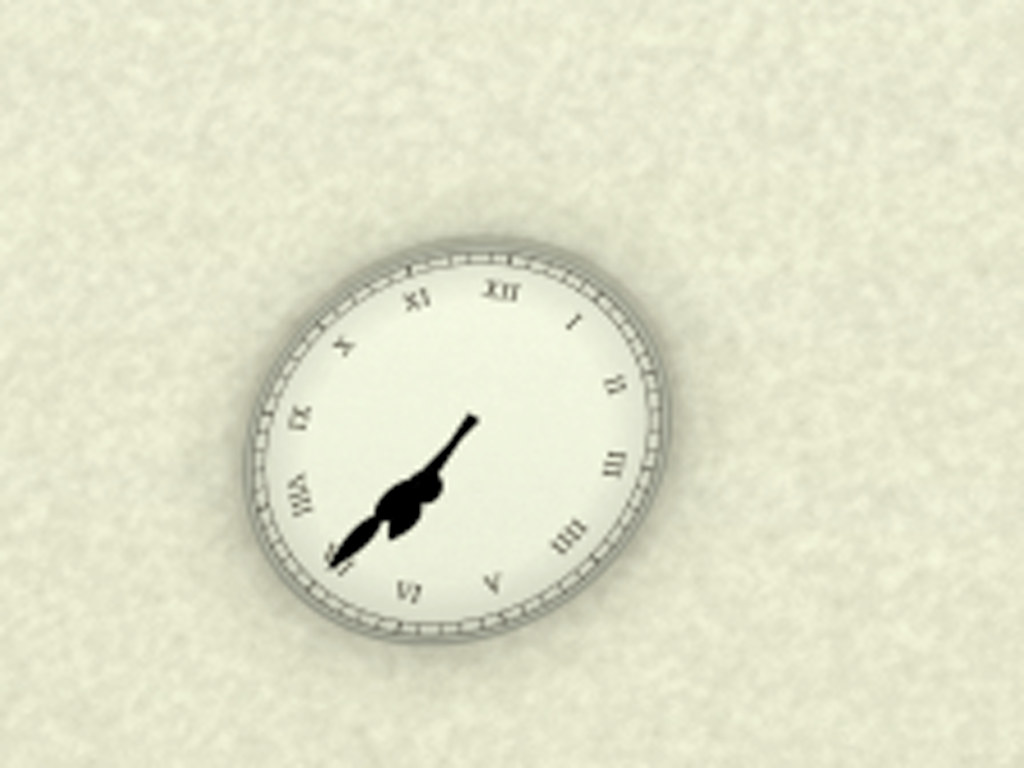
6 h 35 min
